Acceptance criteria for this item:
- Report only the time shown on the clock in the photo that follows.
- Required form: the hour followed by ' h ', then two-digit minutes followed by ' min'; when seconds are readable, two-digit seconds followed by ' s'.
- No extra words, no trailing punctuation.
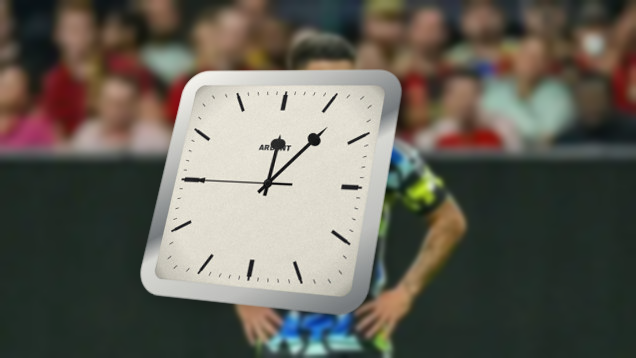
12 h 06 min 45 s
